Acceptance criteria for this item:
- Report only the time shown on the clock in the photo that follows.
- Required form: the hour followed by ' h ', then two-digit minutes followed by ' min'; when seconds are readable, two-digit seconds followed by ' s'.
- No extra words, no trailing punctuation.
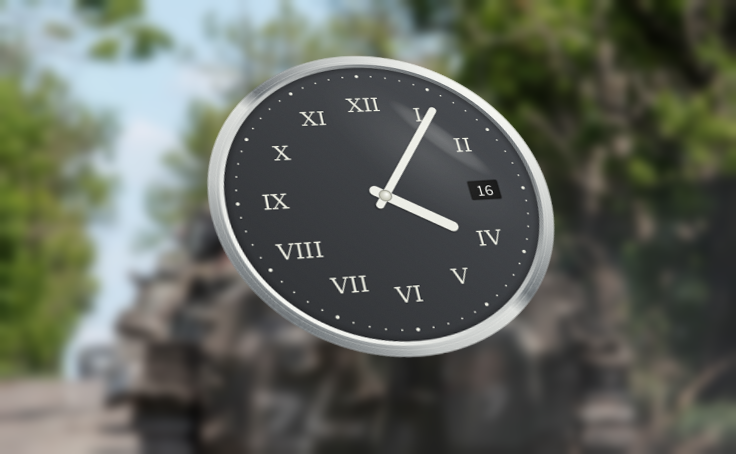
4 h 06 min
